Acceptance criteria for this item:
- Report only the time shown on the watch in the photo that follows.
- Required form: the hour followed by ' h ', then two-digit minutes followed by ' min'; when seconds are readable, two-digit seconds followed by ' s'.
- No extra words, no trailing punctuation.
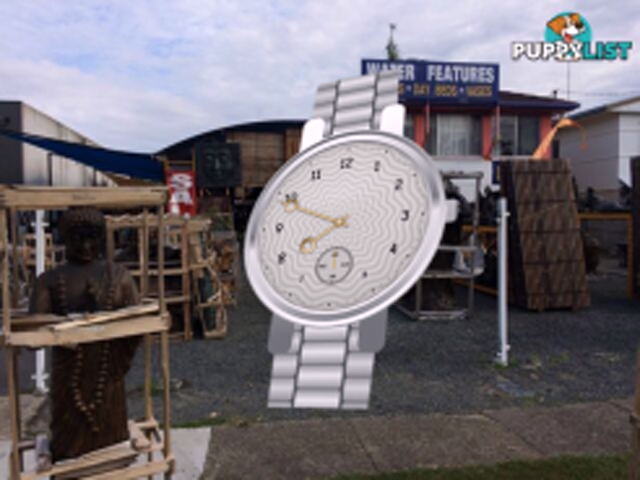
7 h 49 min
